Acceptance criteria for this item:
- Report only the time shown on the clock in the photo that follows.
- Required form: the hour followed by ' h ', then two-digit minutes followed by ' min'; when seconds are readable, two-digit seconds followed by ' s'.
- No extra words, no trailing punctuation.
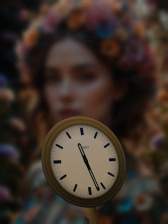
11 h 27 min
